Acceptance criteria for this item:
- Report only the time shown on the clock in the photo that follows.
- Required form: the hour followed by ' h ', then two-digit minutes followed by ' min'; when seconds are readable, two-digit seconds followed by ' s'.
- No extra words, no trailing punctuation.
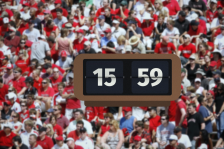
15 h 59 min
